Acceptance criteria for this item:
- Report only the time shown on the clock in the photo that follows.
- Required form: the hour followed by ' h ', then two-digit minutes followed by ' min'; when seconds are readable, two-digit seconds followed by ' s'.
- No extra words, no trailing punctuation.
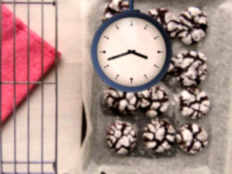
3 h 42 min
